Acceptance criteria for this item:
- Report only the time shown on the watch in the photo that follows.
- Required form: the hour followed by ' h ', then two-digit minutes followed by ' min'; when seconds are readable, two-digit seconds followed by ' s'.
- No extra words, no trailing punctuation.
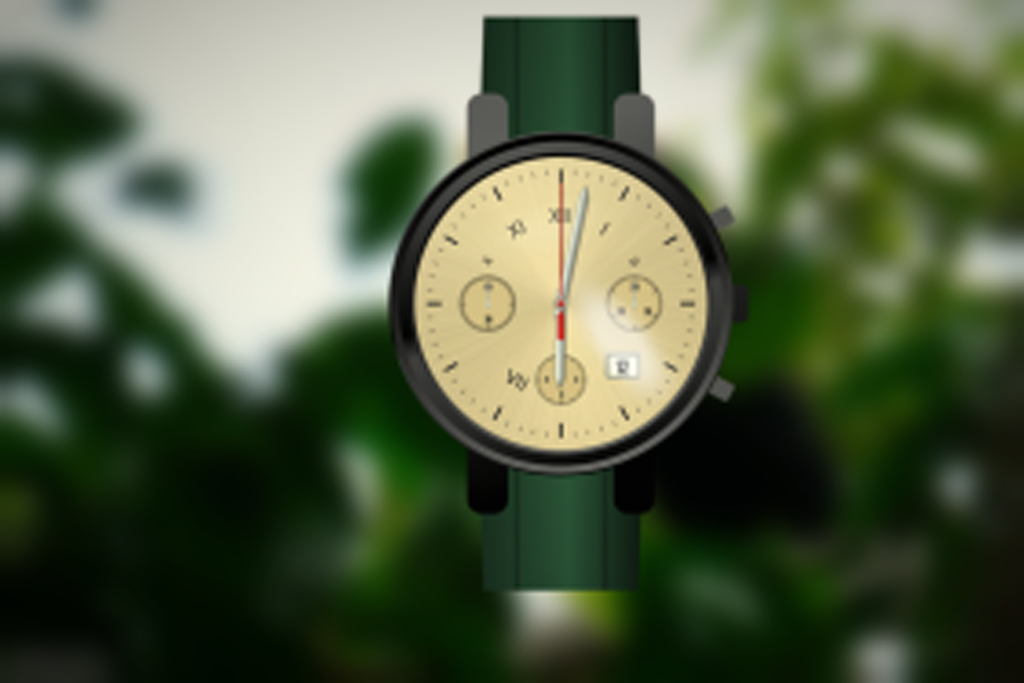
6 h 02 min
